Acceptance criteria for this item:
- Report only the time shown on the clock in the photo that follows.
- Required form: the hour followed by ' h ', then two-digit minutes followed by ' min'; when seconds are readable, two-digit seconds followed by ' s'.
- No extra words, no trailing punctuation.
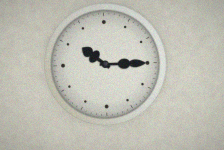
10 h 15 min
